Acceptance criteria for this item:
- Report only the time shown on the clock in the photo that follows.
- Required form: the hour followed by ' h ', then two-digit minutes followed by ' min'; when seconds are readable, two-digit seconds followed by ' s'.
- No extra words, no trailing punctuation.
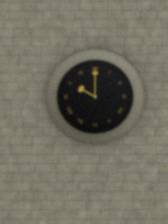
10 h 00 min
